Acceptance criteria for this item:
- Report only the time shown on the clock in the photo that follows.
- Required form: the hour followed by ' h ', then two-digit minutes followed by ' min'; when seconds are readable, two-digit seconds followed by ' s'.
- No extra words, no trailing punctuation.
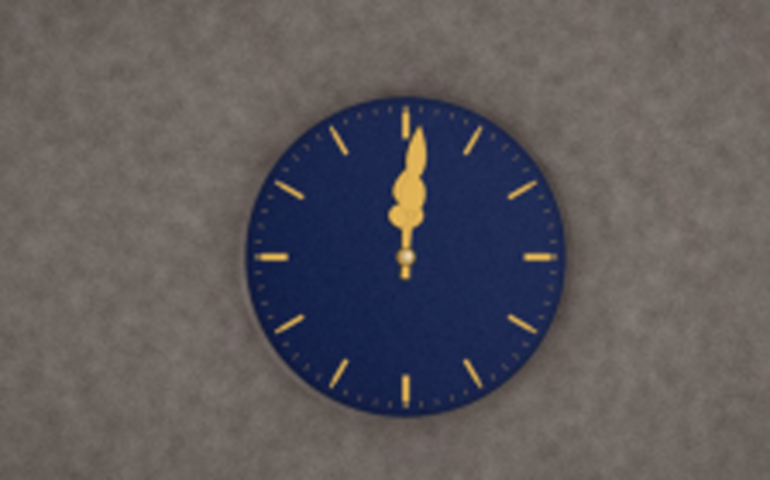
12 h 01 min
